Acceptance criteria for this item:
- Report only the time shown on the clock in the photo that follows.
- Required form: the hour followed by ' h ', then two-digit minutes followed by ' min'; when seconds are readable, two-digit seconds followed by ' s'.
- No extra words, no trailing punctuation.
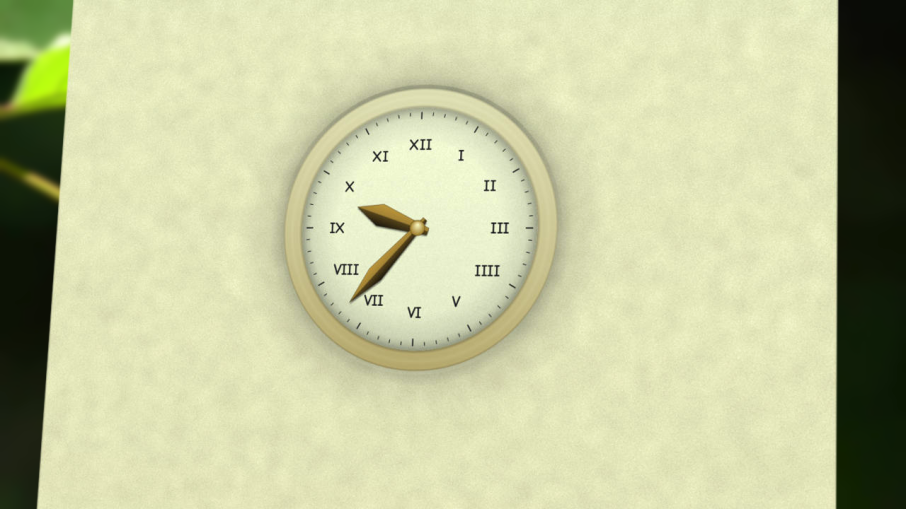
9 h 37 min
